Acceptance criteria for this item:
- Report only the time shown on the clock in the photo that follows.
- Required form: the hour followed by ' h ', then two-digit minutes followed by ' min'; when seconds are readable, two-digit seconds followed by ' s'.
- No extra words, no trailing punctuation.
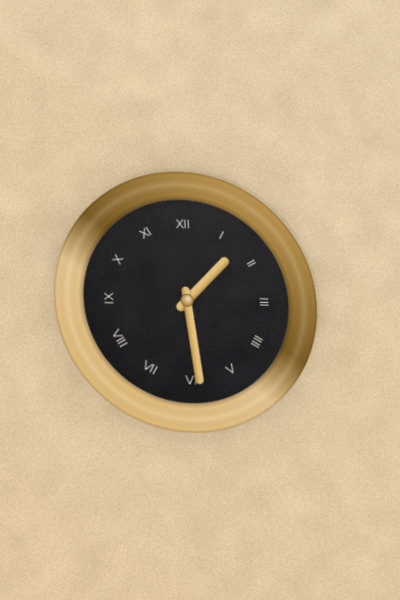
1 h 29 min
